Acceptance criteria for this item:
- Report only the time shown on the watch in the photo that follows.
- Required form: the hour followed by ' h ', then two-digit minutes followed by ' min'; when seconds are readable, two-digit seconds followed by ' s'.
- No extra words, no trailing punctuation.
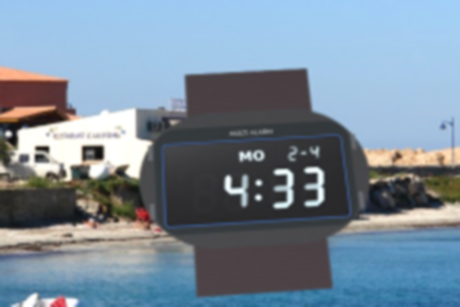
4 h 33 min
